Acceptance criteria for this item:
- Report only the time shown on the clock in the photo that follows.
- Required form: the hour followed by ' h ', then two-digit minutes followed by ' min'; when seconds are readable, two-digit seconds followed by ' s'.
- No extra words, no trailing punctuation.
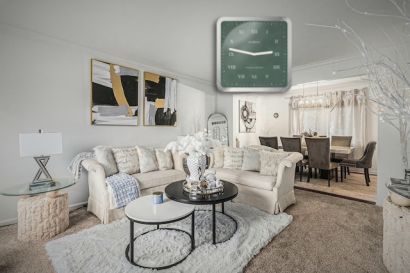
2 h 47 min
